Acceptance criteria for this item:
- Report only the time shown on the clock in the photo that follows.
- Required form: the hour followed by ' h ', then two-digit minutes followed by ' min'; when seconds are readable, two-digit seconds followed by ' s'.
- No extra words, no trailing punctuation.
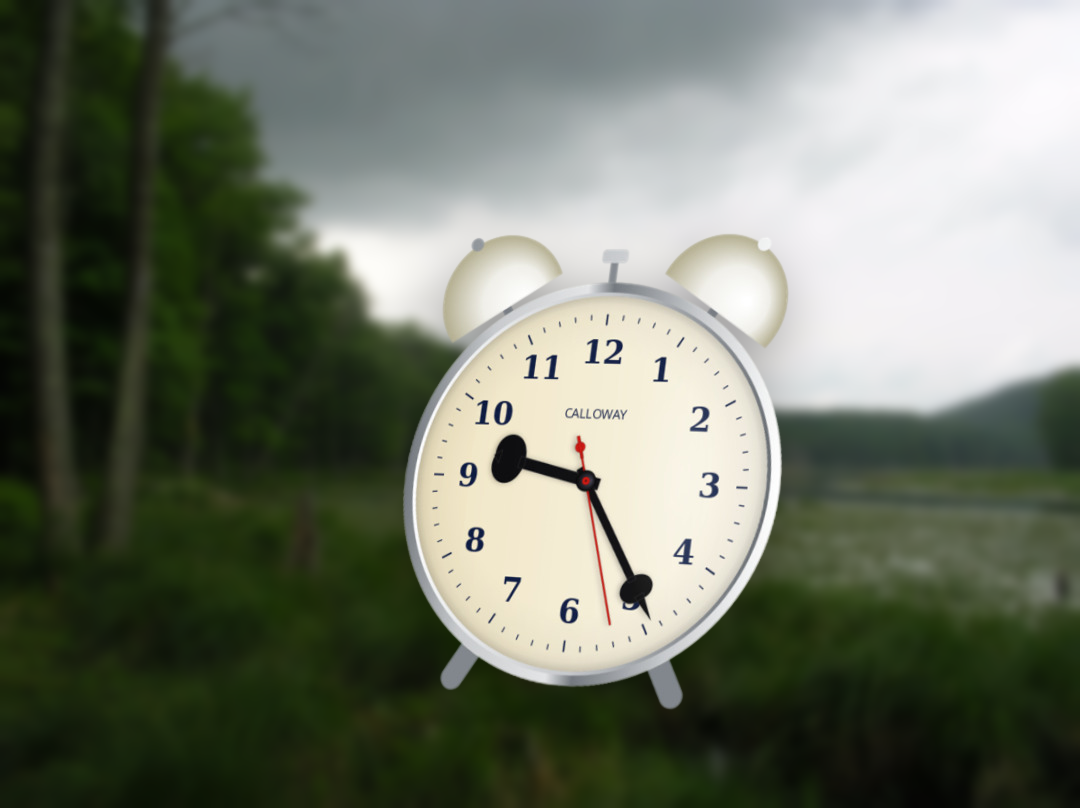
9 h 24 min 27 s
